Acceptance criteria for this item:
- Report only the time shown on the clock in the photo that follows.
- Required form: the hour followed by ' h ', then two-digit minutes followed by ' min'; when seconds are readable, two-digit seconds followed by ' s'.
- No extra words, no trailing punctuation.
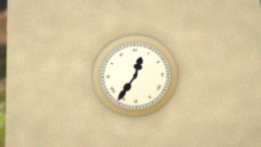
12 h 36 min
